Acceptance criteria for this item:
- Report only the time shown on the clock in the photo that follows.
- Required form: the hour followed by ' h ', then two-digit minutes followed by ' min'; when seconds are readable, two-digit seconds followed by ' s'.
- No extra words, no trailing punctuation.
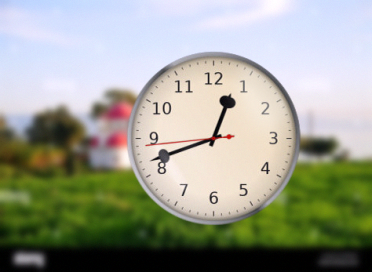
12 h 41 min 44 s
